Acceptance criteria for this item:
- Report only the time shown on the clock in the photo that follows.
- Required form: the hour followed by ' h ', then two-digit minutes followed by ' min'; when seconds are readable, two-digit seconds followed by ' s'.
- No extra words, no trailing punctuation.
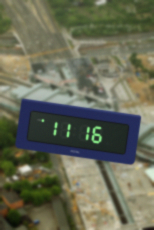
11 h 16 min
